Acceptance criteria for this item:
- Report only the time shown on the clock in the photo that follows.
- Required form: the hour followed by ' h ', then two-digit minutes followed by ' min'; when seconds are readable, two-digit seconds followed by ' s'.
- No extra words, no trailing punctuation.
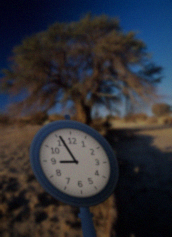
8 h 56 min
